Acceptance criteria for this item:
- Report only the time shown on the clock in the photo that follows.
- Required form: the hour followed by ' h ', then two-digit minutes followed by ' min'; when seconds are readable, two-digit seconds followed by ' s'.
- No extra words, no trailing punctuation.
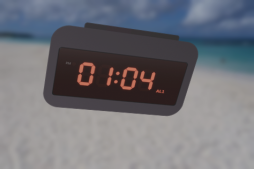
1 h 04 min
